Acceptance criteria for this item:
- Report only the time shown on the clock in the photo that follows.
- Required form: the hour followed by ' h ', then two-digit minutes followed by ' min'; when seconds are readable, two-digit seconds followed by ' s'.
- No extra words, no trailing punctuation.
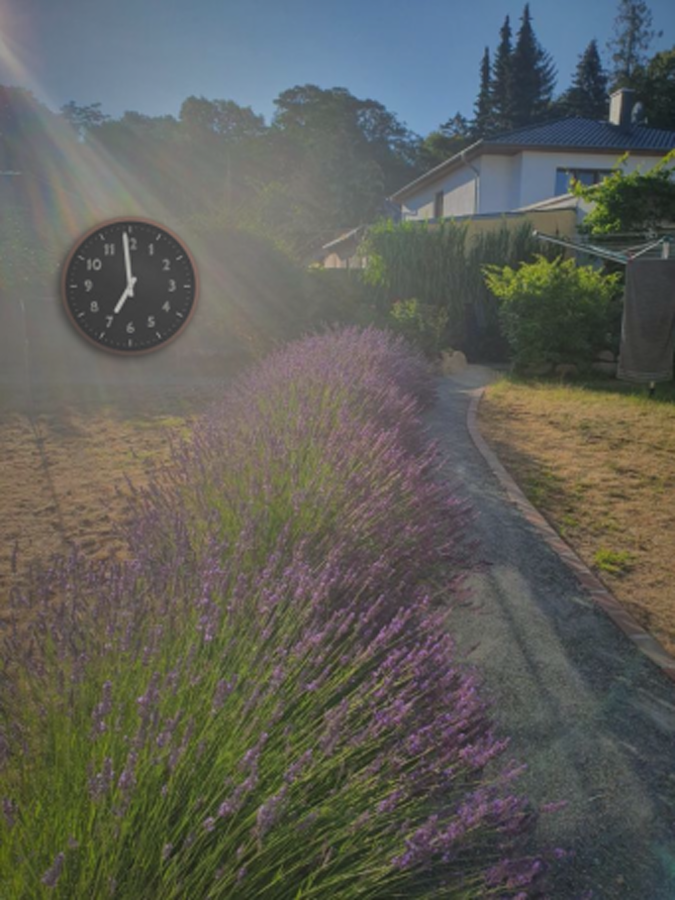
6 h 59 min
